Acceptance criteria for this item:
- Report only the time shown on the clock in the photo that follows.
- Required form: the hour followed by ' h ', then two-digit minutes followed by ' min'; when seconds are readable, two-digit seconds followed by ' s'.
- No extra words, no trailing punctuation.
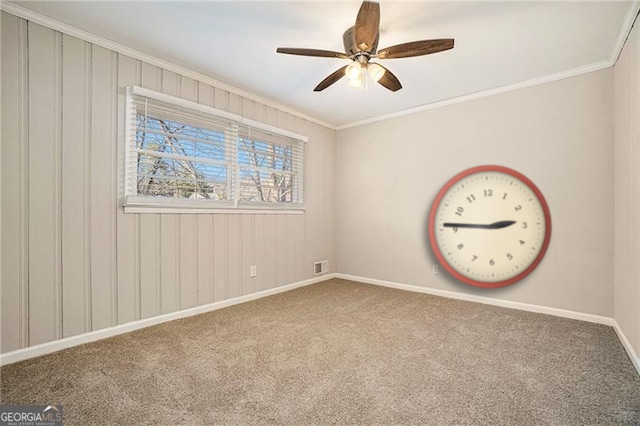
2 h 46 min
